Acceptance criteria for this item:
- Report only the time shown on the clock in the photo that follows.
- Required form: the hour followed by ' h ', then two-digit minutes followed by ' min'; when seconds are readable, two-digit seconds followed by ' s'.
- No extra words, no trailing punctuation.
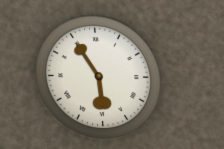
5 h 55 min
